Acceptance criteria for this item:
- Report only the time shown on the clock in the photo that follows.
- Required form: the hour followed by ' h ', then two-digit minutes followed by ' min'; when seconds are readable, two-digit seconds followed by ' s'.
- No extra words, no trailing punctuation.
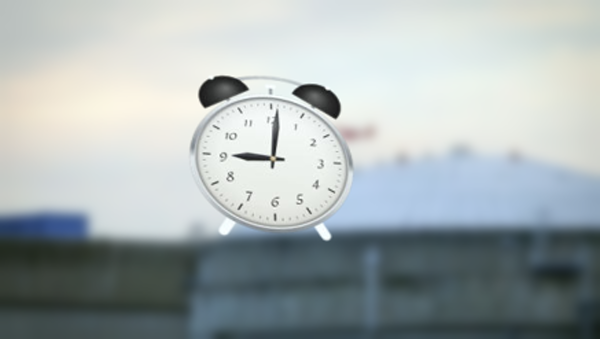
9 h 01 min
